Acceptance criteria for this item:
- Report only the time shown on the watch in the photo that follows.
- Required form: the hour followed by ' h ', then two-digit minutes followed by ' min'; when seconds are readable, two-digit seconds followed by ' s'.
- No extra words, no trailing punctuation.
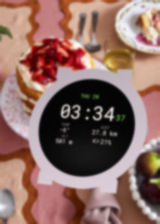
3 h 34 min
